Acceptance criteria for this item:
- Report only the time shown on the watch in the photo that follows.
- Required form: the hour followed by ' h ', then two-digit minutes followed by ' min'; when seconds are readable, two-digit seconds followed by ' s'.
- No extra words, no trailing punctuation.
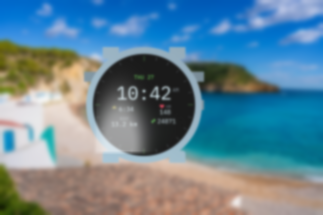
10 h 42 min
